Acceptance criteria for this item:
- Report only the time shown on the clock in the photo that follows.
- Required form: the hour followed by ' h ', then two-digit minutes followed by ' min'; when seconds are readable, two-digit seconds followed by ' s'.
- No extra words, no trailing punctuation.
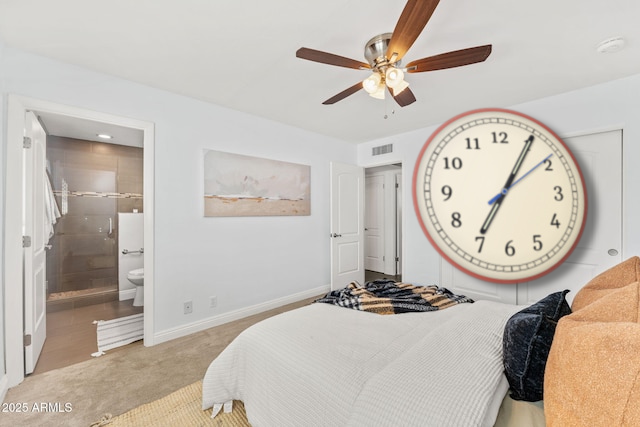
7 h 05 min 09 s
